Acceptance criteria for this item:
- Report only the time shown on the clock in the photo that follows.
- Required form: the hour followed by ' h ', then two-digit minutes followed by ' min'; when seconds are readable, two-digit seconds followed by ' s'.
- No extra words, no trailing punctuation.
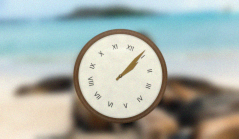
1 h 04 min
